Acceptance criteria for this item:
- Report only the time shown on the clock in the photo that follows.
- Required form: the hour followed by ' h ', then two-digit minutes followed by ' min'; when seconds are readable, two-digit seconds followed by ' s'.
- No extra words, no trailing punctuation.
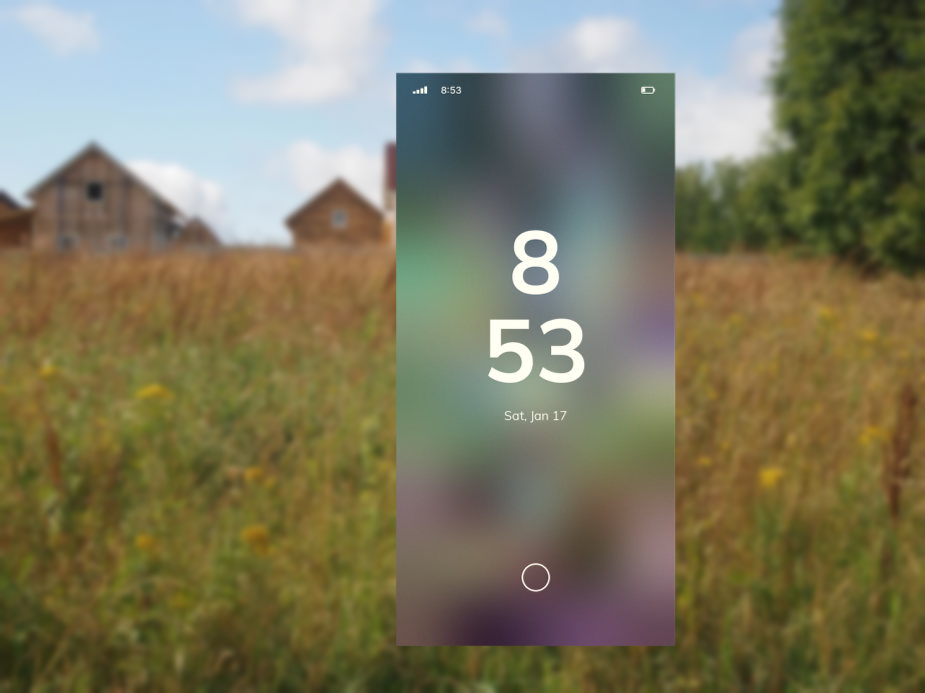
8 h 53 min
